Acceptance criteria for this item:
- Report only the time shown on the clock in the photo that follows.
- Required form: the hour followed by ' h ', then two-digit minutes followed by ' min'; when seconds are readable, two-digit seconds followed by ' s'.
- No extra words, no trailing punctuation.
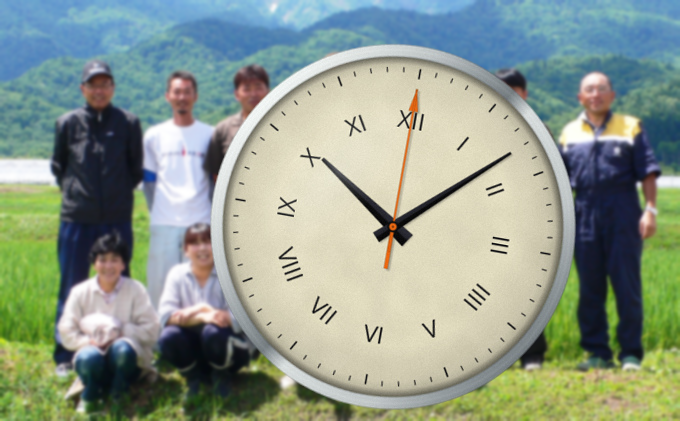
10 h 08 min 00 s
